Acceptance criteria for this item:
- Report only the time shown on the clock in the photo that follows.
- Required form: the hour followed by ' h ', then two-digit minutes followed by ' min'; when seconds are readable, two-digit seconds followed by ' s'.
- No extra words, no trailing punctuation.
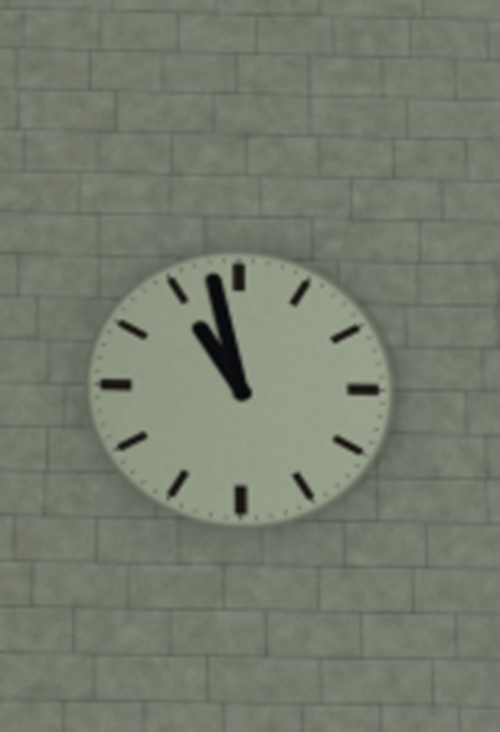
10 h 58 min
